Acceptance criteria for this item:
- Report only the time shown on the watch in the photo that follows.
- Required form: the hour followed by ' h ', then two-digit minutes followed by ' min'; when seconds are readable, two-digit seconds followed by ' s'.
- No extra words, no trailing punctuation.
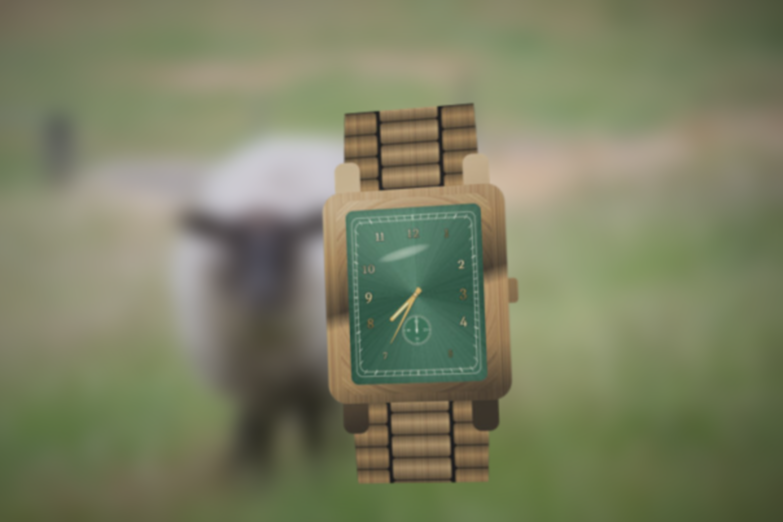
7 h 35 min
